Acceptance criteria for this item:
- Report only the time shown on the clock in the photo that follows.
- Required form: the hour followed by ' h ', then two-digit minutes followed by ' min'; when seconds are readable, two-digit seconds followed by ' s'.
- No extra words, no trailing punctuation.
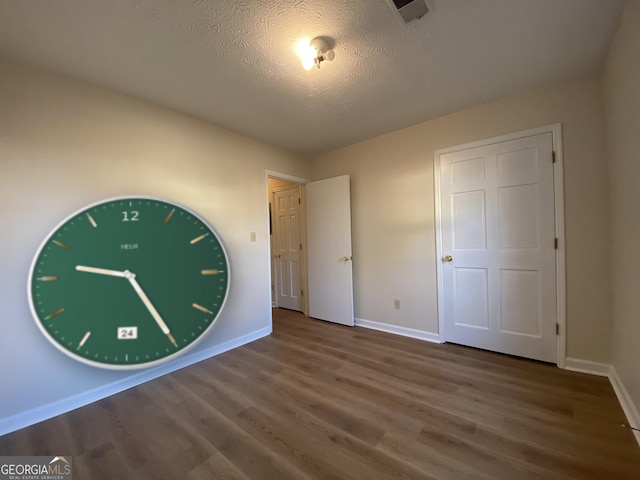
9 h 25 min
